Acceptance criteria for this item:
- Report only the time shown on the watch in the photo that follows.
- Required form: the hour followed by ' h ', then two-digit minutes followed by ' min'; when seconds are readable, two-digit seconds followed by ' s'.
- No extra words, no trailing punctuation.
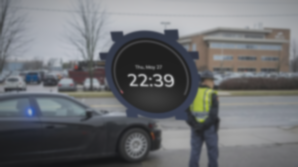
22 h 39 min
